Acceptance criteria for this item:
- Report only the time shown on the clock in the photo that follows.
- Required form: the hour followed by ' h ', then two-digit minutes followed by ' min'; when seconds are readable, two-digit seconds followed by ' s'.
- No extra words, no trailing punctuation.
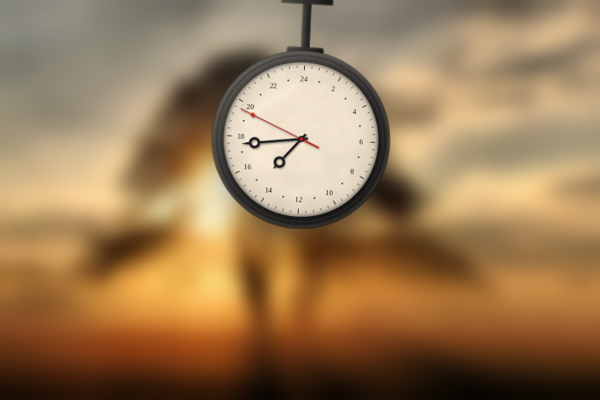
14 h 43 min 49 s
